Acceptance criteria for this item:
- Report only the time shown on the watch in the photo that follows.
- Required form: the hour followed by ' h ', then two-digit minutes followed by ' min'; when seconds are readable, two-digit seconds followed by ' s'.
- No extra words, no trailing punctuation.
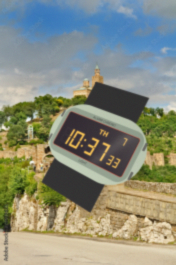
10 h 37 min
